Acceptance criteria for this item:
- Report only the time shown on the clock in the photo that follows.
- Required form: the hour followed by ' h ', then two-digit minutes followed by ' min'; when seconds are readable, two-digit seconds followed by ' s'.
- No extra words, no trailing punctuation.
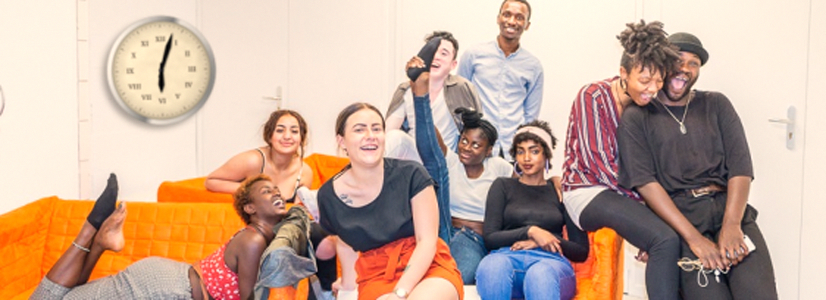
6 h 03 min
